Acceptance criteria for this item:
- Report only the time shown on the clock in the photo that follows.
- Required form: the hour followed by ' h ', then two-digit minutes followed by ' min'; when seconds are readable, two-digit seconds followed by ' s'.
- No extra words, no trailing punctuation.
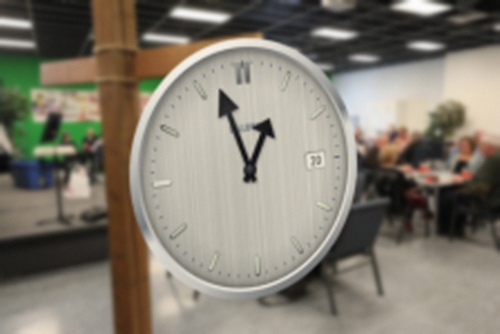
12 h 57 min
